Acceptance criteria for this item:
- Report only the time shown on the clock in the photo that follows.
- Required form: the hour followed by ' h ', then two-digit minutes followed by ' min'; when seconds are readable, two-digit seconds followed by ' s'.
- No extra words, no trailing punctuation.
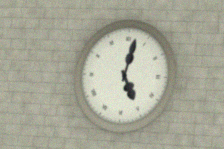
5 h 02 min
